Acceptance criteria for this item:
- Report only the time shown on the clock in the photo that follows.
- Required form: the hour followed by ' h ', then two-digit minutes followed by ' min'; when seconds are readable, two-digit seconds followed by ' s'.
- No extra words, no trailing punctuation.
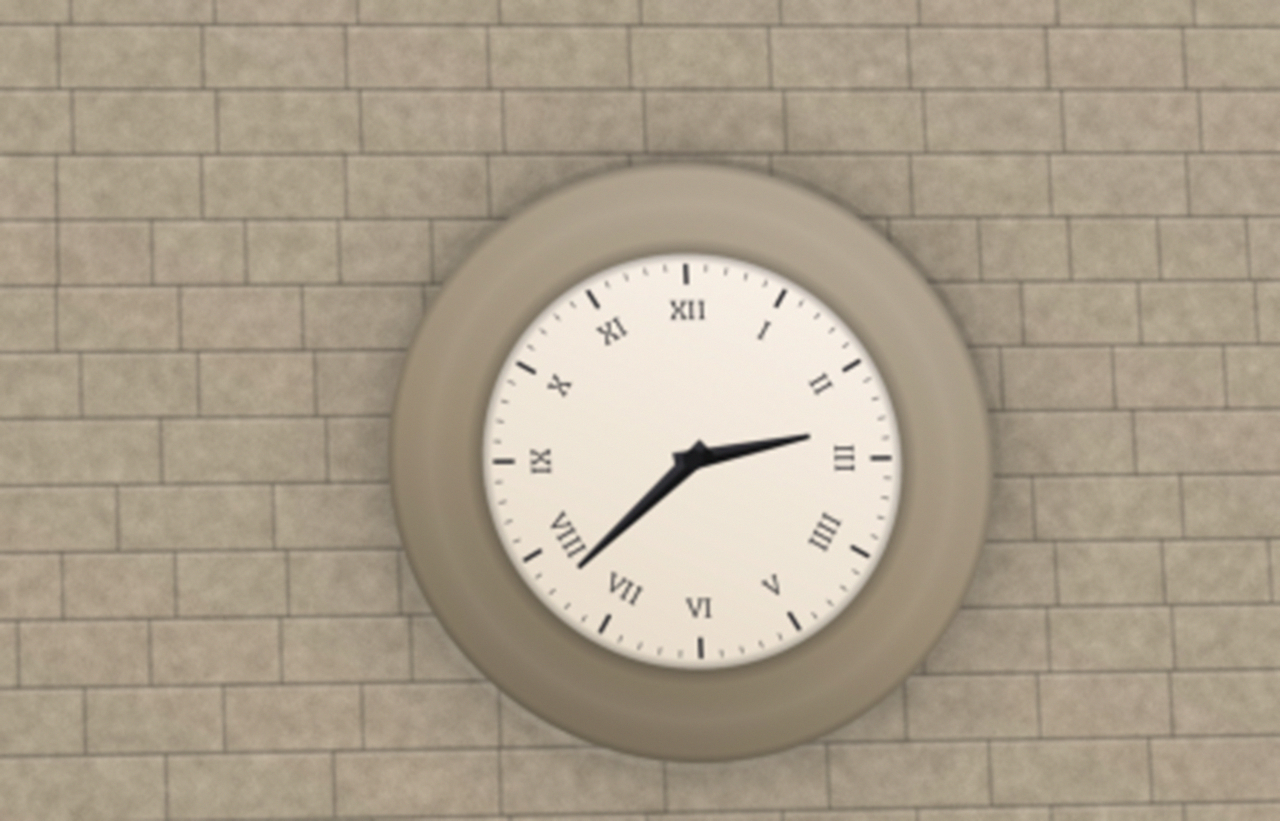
2 h 38 min
